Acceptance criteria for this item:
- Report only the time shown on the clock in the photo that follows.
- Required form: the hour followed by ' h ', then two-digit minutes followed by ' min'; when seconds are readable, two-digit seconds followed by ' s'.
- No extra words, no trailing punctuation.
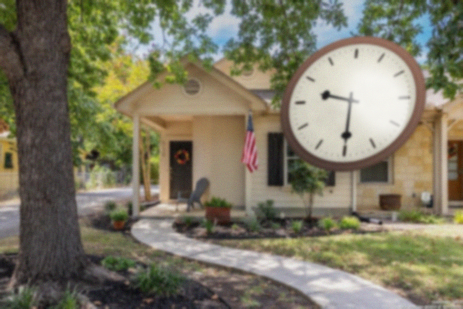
9 h 30 min
